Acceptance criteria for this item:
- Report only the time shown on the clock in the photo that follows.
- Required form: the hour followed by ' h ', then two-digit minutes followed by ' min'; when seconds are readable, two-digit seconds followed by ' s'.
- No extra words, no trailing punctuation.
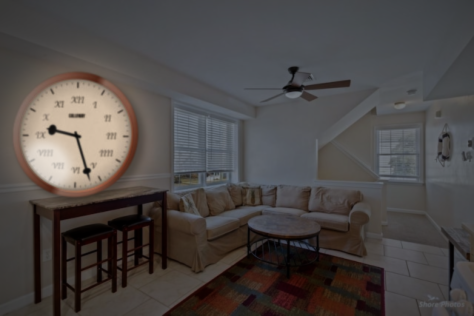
9 h 27 min
